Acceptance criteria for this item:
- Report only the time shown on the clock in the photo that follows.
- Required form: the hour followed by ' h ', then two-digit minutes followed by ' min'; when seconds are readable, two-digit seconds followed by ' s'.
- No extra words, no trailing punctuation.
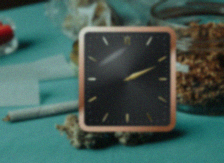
2 h 11 min
